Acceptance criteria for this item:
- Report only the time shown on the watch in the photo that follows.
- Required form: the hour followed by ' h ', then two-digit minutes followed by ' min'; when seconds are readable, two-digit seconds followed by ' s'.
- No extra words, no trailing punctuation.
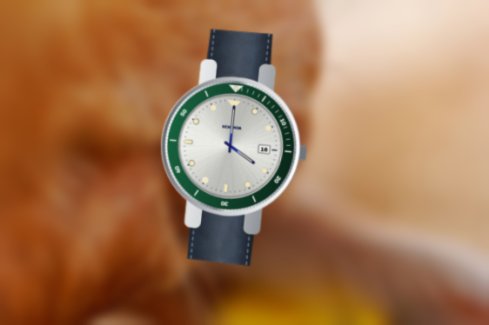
4 h 00 min
